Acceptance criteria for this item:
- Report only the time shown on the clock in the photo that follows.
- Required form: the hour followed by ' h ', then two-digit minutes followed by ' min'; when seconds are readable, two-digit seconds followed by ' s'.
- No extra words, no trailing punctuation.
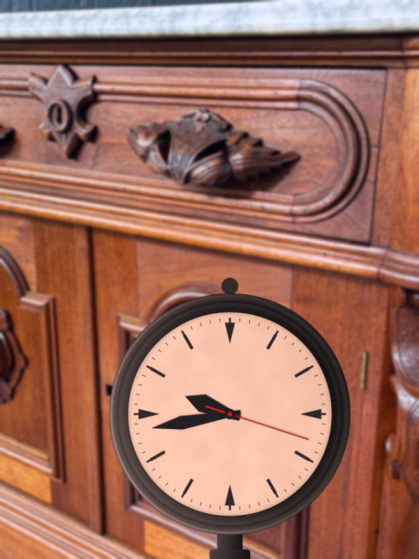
9 h 43 min 18 s
